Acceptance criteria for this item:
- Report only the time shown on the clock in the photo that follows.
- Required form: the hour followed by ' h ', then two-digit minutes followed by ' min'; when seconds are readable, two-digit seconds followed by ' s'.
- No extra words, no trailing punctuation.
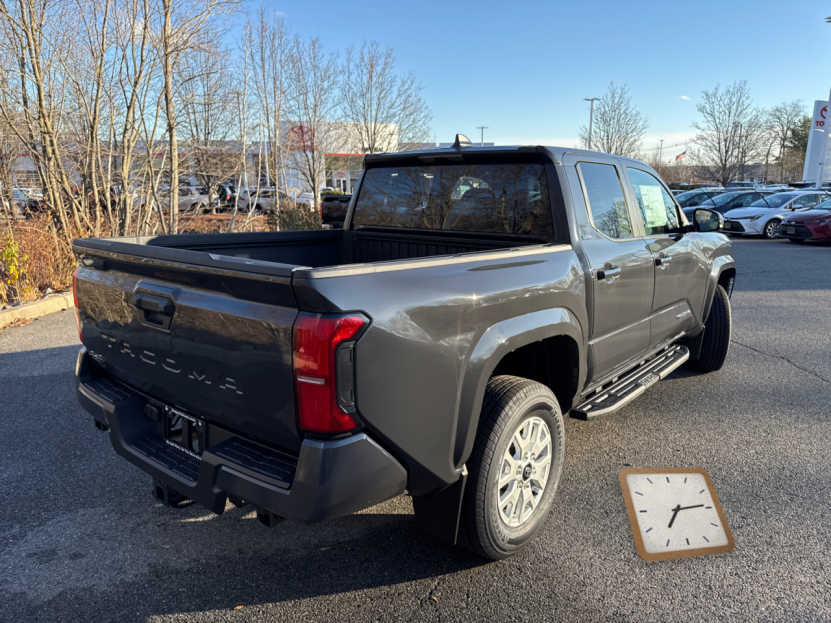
7 h 14 min
